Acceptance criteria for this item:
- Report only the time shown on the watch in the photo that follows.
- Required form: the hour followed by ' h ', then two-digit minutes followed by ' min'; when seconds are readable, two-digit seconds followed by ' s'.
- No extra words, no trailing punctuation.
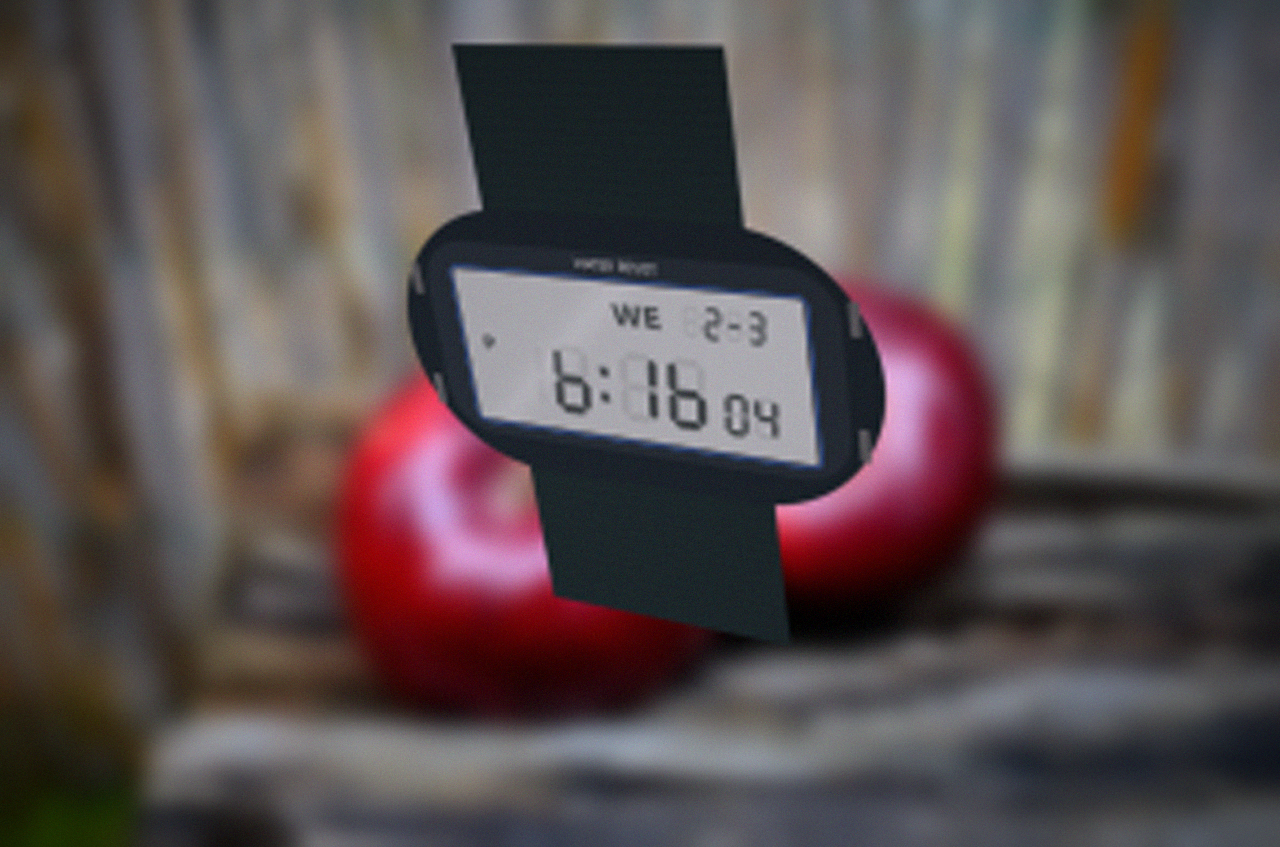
6 h 16 min 04 s
